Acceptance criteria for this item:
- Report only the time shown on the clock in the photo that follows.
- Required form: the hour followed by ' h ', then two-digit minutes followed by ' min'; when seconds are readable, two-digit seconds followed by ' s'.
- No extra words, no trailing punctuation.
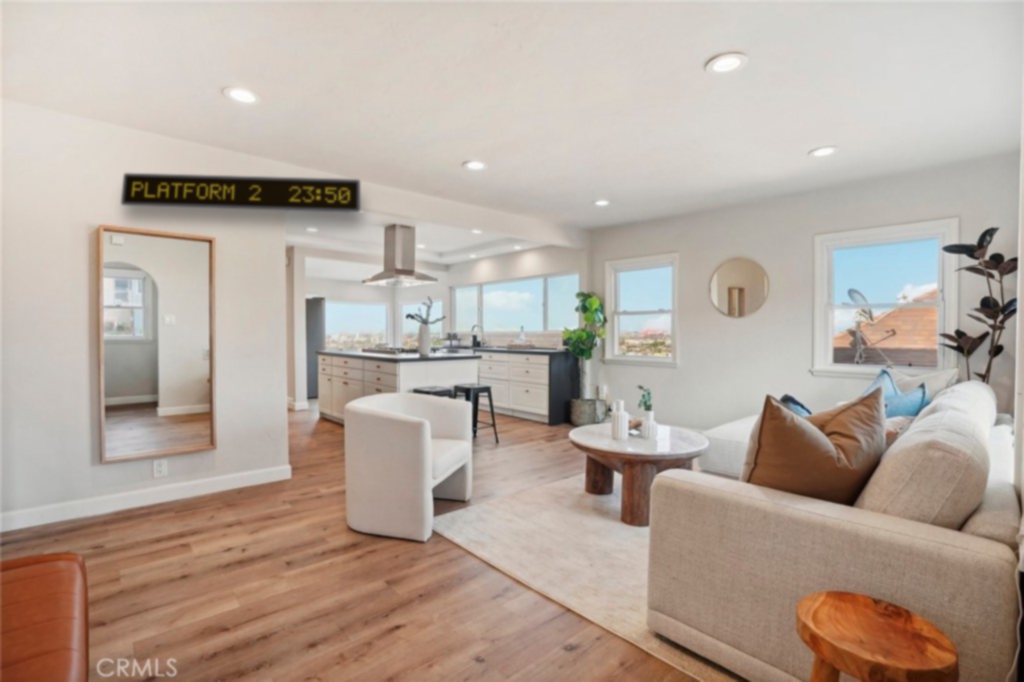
23 h 50 min
